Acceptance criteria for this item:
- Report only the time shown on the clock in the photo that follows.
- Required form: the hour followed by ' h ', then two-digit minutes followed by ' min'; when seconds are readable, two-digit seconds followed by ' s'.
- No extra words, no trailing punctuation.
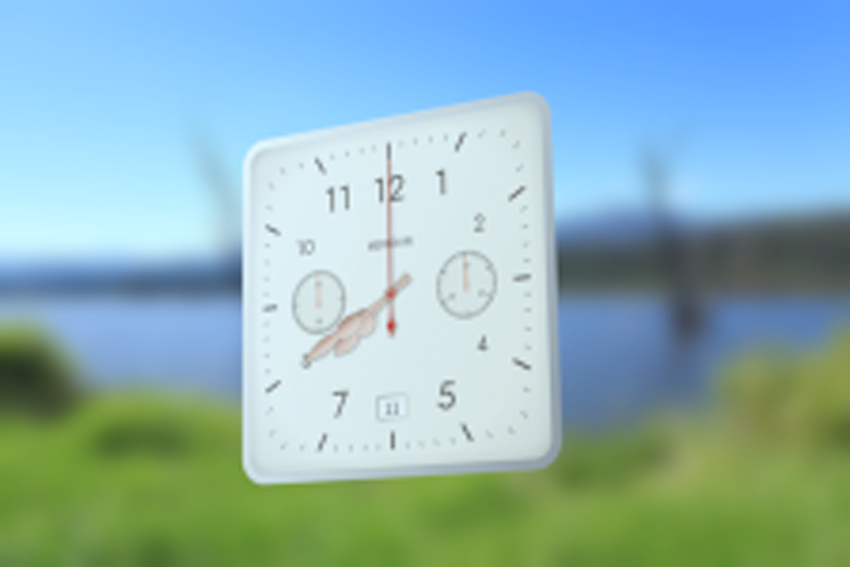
7 h 40 min
